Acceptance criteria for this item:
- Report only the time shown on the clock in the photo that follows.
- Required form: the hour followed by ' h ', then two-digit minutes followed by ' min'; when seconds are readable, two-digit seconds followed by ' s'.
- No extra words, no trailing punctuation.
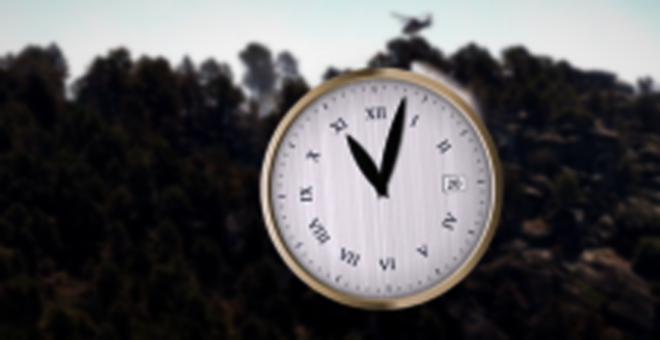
11 h 03 min
